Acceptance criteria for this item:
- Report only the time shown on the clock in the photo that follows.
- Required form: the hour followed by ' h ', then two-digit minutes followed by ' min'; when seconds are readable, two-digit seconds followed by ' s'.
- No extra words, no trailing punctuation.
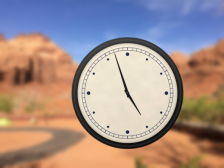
4 h 57 min
